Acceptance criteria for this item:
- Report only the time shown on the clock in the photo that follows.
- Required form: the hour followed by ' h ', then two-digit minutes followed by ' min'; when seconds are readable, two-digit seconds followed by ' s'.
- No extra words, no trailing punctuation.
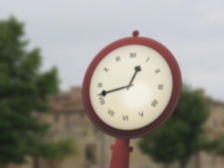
12 h 42 min
